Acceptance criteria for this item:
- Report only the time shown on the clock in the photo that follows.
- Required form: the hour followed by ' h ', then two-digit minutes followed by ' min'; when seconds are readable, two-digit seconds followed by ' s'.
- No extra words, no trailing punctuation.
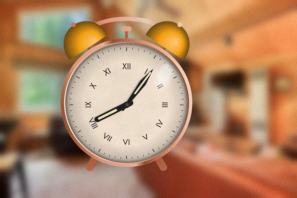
8 h 06 min
